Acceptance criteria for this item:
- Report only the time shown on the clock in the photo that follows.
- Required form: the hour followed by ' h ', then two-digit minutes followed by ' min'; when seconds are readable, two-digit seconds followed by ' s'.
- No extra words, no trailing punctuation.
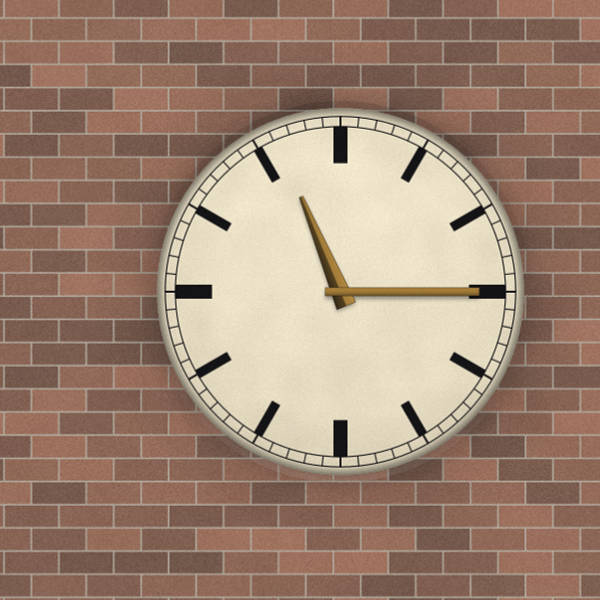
11 h 15 min
